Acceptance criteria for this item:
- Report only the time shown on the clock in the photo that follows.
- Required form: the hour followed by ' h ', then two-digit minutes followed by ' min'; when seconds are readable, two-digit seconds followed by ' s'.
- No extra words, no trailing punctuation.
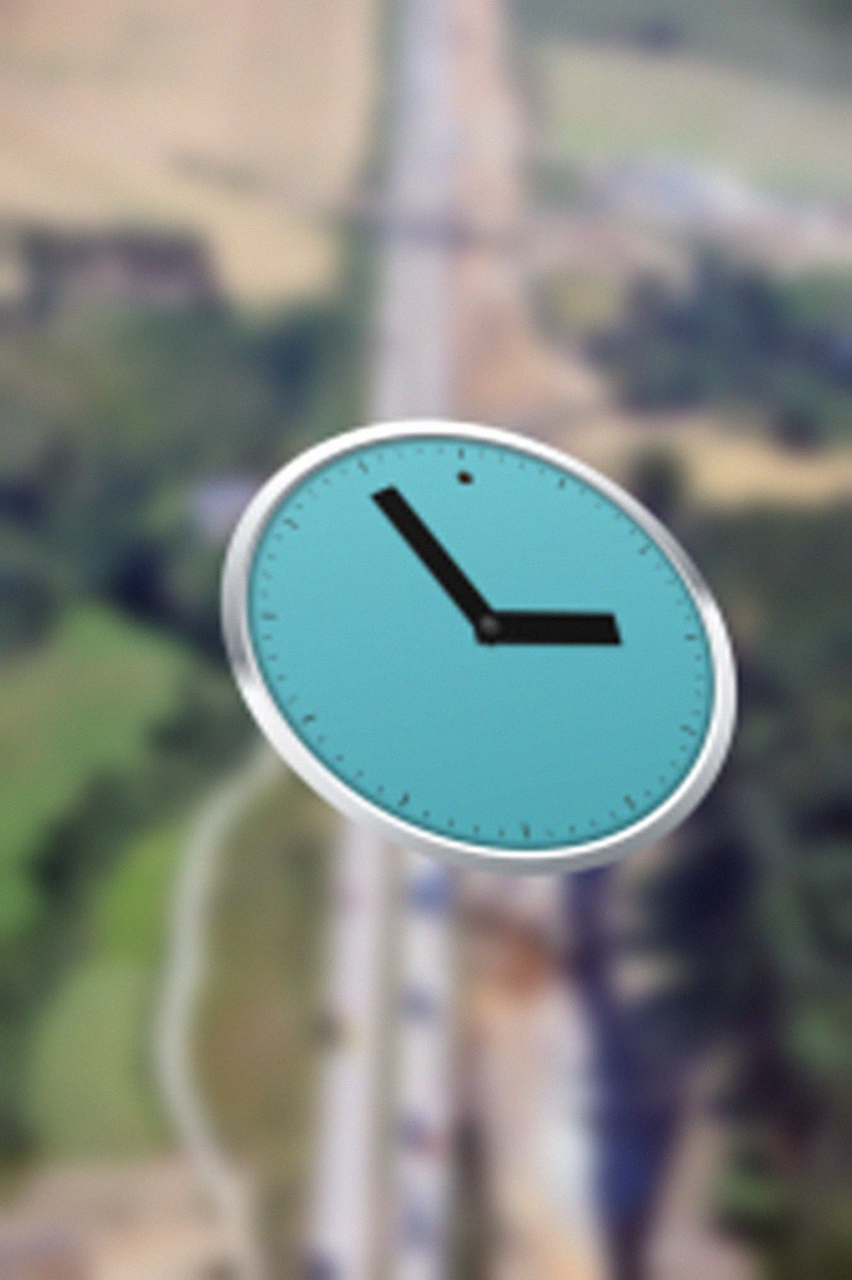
2 h 55 min
